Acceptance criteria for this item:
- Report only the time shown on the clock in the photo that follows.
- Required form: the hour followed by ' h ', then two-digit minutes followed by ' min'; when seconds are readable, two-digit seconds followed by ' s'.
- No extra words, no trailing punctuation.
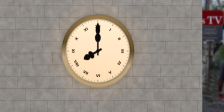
8 h 00 min
